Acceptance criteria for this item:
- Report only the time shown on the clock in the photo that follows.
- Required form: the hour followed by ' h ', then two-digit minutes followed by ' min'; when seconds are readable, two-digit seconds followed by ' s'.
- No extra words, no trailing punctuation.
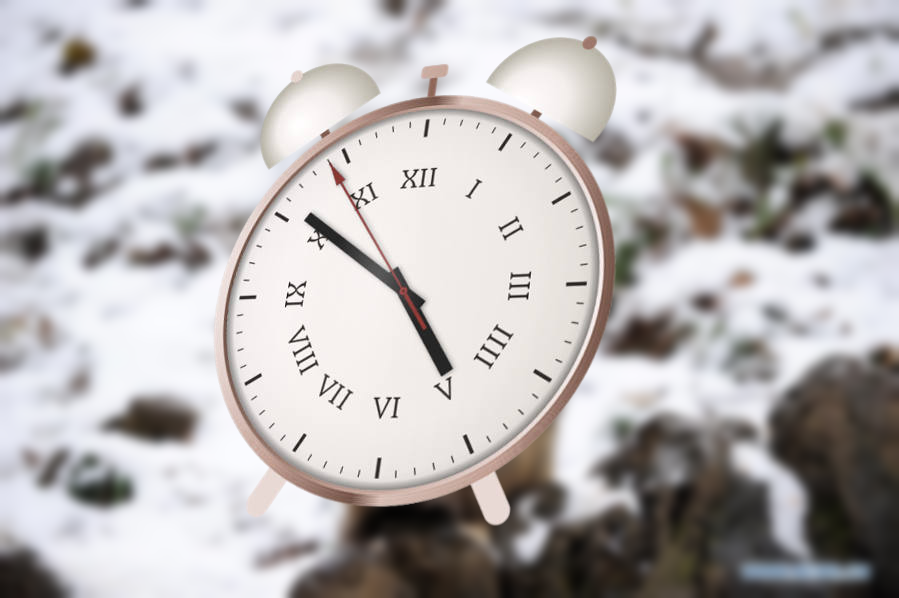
4 h 50 min 54 s
